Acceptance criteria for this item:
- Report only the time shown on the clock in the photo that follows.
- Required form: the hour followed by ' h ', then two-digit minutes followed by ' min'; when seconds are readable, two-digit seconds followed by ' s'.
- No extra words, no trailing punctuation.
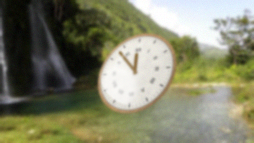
11 h 53 min
